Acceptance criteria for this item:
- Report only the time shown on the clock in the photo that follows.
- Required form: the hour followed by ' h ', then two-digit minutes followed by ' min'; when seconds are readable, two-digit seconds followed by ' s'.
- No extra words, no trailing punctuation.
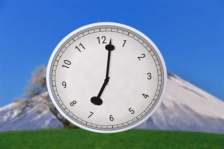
7 h 02 min
